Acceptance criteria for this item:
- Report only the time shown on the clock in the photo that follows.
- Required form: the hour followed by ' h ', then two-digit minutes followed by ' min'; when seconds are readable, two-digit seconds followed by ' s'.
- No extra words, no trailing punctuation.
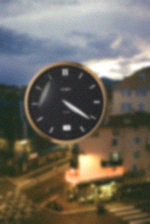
4 h 21 min
